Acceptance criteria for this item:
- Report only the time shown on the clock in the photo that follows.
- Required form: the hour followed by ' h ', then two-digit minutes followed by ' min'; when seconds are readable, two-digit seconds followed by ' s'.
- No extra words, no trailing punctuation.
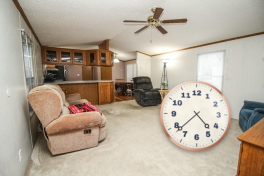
4 h 38 min
